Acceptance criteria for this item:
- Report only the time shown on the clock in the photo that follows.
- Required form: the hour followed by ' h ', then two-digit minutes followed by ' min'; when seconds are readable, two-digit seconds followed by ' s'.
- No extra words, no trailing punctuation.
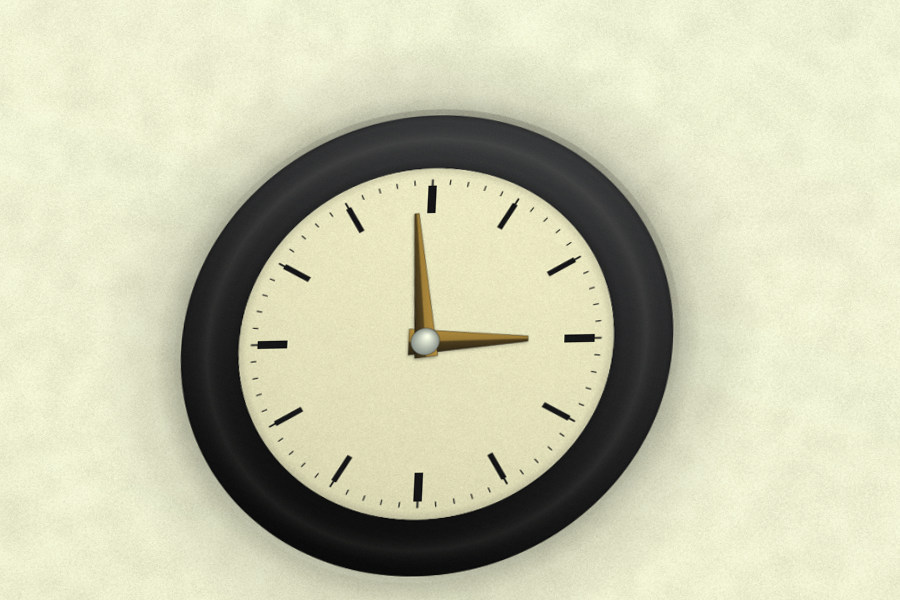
2 h 59 min
